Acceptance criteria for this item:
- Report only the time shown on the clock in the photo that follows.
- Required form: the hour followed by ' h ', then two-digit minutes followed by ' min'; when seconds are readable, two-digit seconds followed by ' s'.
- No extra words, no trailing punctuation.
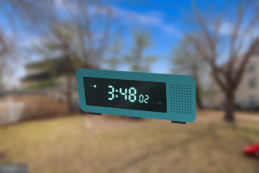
3 h 48 min 02 s
